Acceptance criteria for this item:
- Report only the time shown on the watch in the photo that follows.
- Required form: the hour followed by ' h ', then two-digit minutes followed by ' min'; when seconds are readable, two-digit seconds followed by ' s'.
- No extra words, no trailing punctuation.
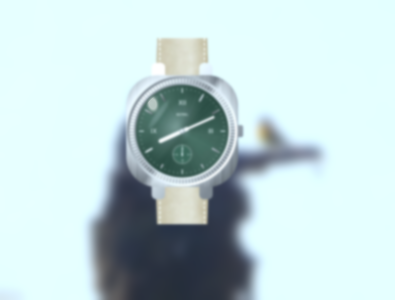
8 h 11 min
